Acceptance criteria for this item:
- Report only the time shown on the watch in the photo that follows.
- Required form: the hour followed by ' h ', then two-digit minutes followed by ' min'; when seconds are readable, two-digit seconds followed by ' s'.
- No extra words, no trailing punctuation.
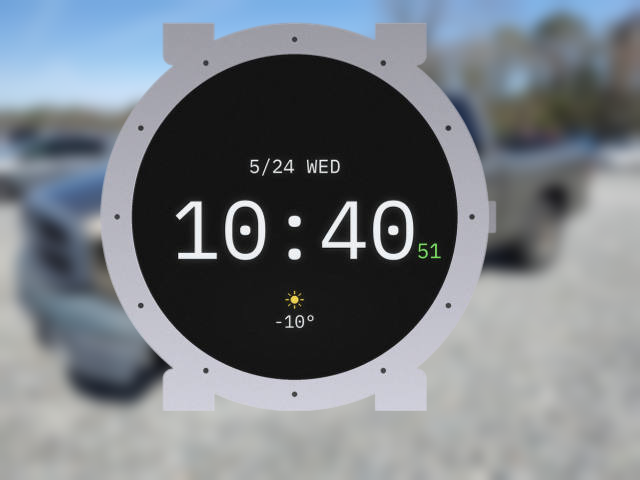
10 h 40 min 51 s
